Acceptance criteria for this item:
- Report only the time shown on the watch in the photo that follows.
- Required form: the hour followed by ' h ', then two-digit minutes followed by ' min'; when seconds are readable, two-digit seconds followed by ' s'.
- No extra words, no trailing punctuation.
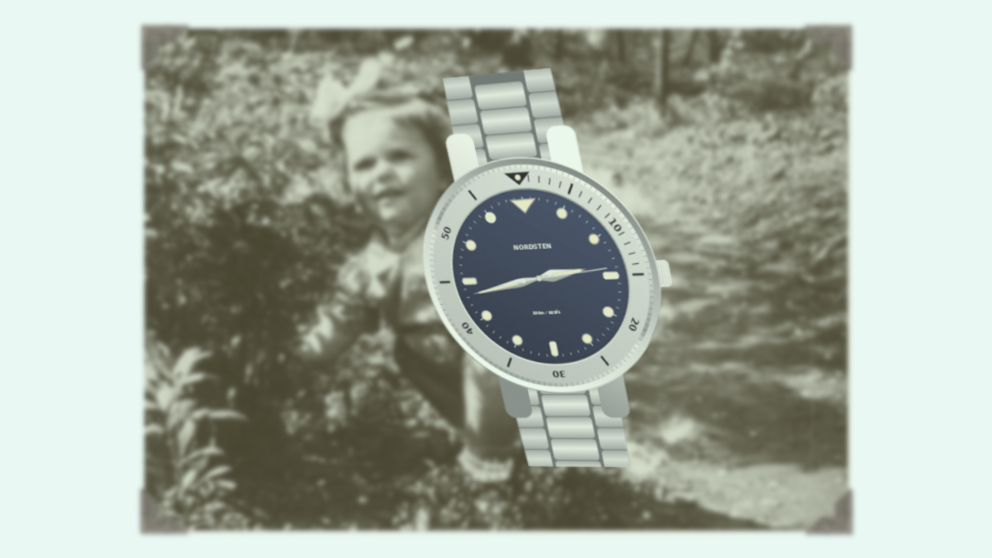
2 h 43 min 14 s
